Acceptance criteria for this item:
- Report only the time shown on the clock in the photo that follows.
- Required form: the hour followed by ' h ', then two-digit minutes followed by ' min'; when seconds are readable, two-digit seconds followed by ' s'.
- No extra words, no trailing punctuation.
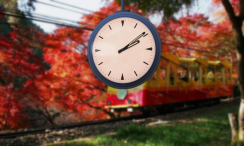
2 h 09 min
